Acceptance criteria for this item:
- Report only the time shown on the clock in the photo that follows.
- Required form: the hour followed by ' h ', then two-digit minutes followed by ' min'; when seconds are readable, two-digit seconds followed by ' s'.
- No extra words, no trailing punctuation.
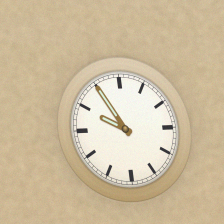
9 h 55 min
